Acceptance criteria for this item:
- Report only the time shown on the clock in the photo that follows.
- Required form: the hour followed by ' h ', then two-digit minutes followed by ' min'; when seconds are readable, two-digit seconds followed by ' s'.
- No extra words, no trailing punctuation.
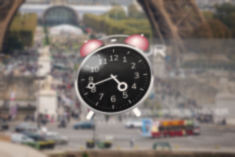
4 h 42 min
